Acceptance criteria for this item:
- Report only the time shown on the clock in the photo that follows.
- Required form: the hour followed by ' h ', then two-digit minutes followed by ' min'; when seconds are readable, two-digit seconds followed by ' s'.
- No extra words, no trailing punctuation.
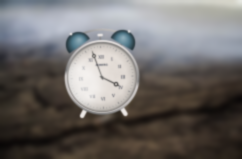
3 h 57 min
